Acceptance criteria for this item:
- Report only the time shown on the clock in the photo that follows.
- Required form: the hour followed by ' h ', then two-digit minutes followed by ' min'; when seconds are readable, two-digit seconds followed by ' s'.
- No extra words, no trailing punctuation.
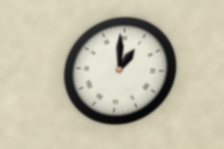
12 h 59 min
